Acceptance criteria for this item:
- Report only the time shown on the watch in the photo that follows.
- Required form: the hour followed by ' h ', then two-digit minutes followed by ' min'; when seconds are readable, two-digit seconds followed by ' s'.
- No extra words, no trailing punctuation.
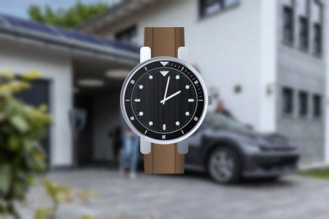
2 h 02 min
